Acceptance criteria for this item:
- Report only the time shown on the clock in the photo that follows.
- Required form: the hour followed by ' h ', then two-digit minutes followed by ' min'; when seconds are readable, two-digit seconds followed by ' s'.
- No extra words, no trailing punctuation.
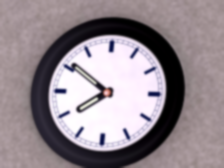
7 h 51 min
